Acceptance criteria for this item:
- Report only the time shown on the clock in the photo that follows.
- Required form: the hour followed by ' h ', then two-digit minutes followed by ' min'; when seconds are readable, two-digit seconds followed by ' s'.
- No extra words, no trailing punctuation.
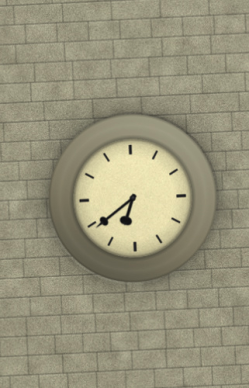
6 h 39 min
